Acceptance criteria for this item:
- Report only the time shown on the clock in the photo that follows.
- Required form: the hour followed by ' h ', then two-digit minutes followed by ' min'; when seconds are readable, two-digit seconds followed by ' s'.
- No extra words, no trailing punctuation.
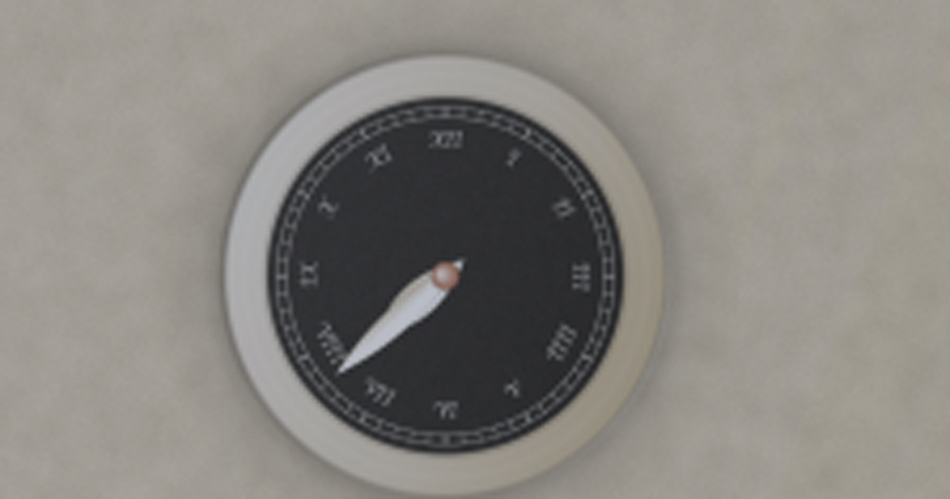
7 h 38 min
